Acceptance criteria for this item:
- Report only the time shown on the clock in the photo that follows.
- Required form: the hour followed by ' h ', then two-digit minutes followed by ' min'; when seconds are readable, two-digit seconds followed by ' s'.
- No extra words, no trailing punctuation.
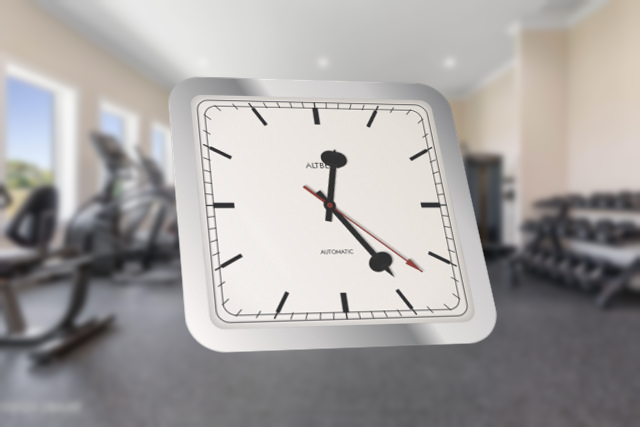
12 h 24 min 22 s
